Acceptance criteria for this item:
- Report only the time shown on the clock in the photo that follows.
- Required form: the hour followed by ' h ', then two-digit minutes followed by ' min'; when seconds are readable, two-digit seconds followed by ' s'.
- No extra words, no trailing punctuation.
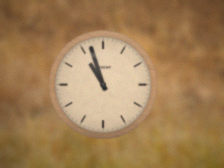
10 h 57 min
